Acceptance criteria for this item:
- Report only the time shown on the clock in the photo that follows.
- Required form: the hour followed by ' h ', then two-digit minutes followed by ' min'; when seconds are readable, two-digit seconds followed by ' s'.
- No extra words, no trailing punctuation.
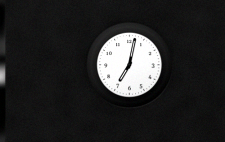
7 h 02 min
